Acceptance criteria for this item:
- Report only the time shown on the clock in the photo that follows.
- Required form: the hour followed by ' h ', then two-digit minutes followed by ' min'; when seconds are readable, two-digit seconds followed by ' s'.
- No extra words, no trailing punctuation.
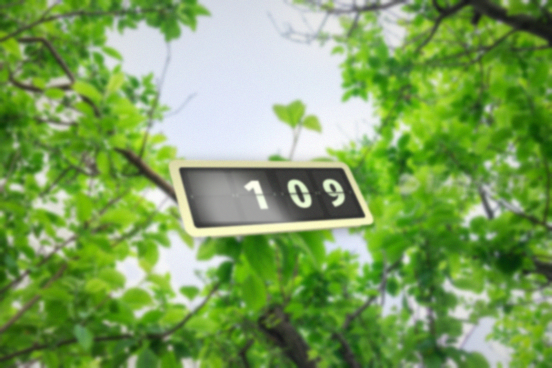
1 h 09 min
